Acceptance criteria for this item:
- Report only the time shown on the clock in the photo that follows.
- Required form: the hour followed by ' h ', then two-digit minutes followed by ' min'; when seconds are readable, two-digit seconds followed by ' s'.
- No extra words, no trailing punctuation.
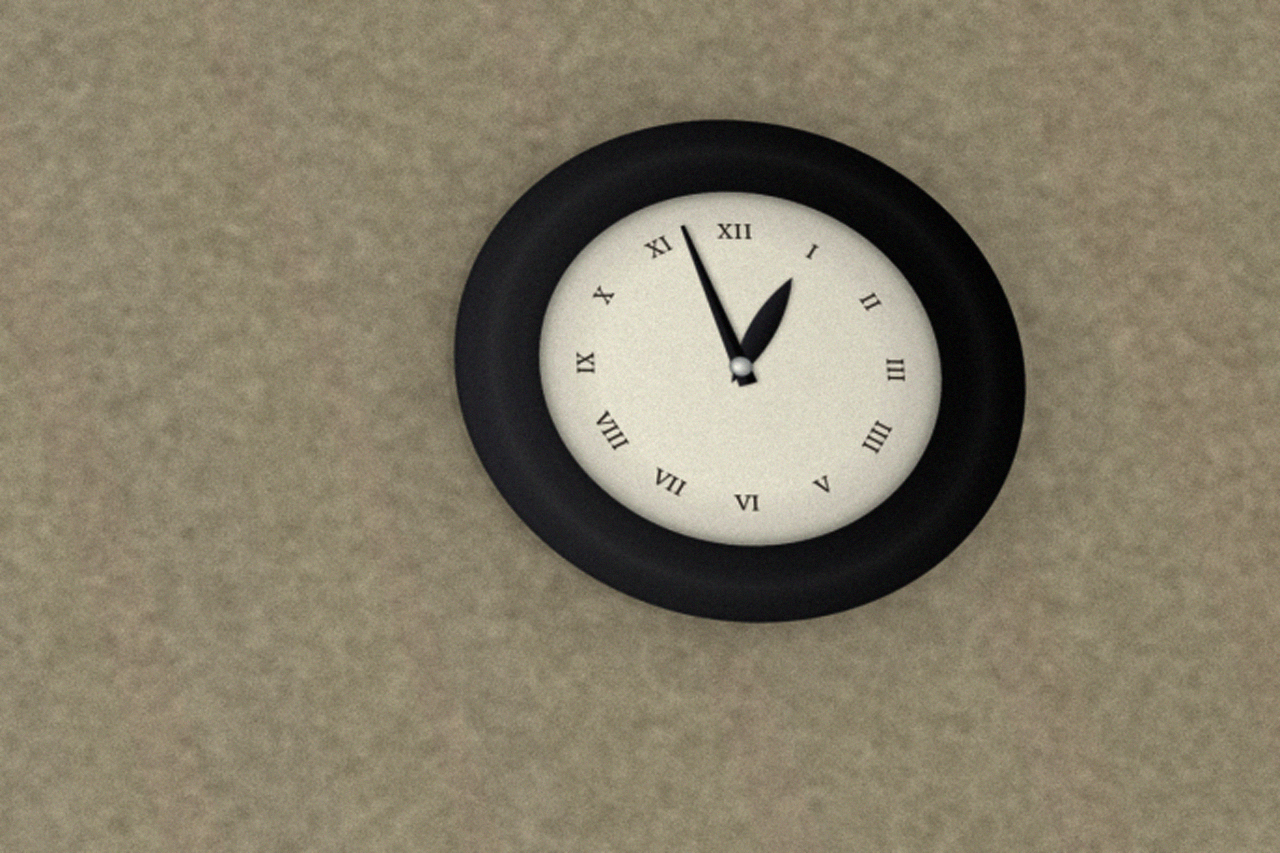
12 h 57 min
